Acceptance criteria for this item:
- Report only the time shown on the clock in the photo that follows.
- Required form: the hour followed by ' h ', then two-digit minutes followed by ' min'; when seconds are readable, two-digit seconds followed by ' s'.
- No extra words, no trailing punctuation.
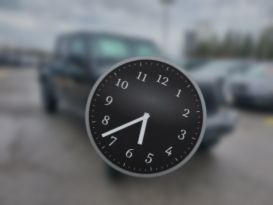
5 h 37 min
